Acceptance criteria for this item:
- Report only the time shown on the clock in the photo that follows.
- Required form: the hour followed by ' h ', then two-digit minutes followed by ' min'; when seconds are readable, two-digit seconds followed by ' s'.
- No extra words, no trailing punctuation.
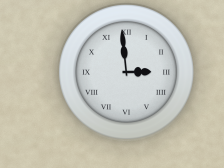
2 h 59 min
